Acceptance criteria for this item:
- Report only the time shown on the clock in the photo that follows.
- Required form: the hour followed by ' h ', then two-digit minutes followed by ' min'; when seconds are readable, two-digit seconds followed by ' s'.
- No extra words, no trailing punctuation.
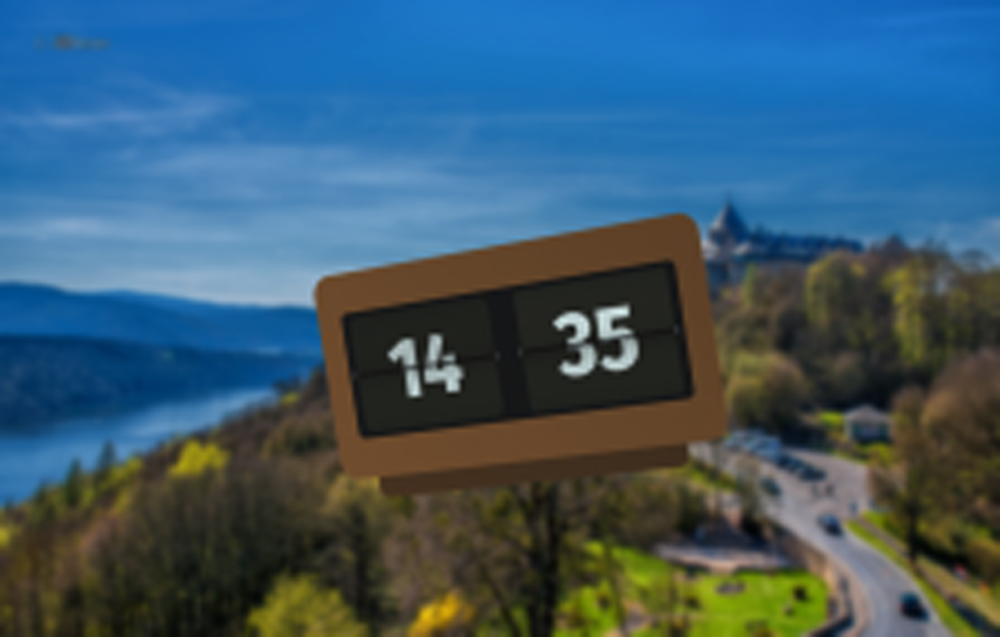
14 h 35 min
